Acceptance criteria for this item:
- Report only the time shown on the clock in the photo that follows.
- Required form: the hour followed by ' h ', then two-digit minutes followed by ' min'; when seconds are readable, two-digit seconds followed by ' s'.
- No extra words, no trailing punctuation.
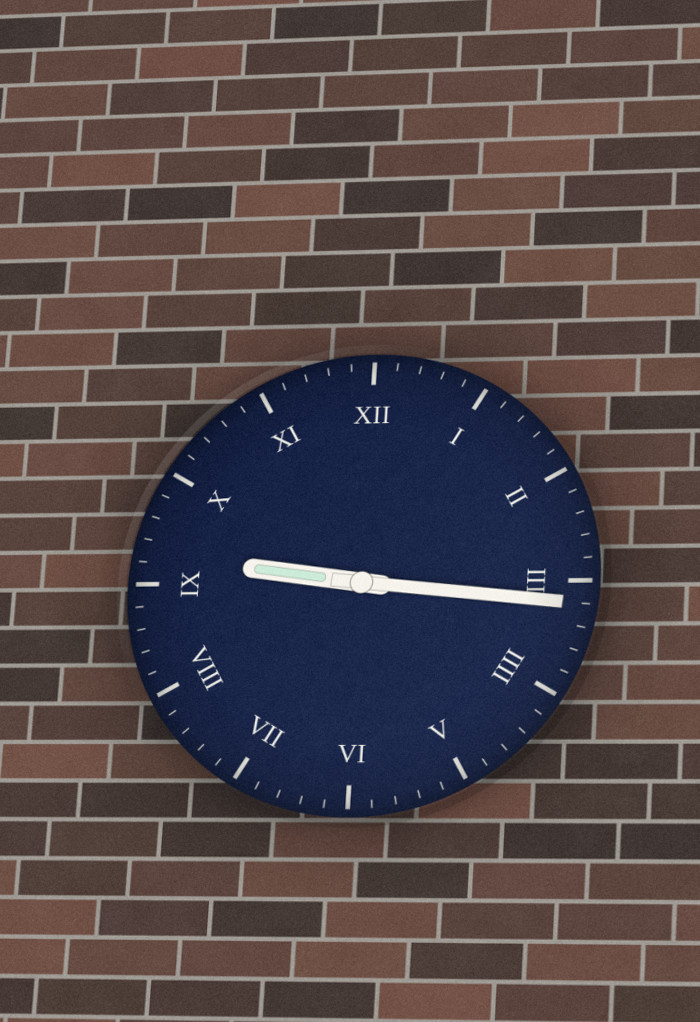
9 h 16 min
